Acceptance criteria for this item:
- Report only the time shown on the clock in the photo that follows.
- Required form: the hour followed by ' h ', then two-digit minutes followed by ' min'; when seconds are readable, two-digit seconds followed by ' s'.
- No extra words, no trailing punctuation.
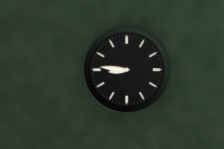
8 h 46 min
